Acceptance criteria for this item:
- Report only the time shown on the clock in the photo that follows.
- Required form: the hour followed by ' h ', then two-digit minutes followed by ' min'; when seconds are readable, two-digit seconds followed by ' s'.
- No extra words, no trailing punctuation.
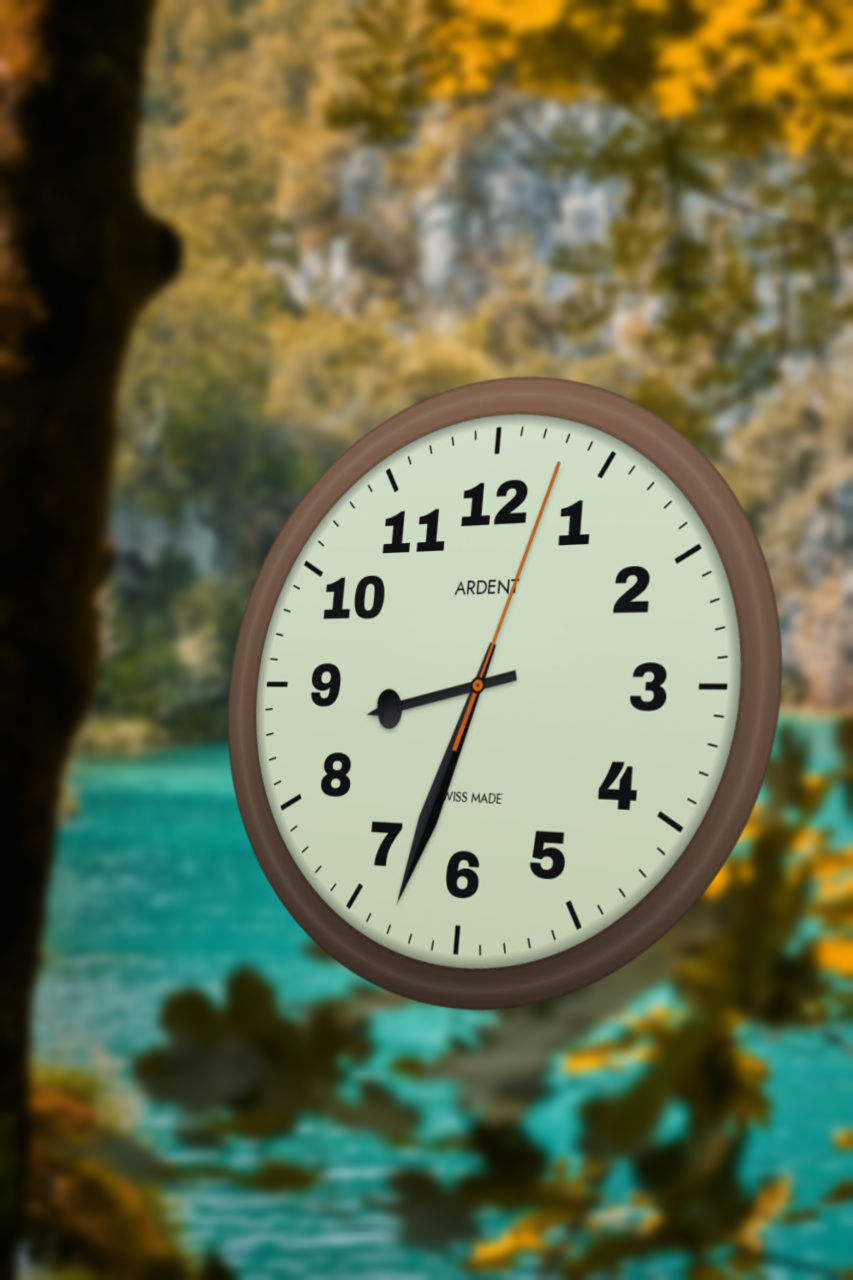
8 h 33 min 03 s
